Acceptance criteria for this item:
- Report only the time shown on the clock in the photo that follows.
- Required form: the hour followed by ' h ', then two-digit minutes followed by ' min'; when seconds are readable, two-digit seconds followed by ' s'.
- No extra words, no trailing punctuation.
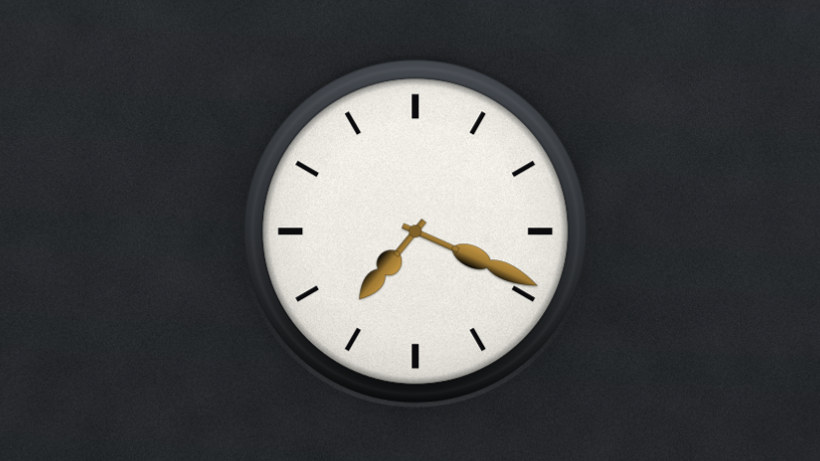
7 h 19 min
